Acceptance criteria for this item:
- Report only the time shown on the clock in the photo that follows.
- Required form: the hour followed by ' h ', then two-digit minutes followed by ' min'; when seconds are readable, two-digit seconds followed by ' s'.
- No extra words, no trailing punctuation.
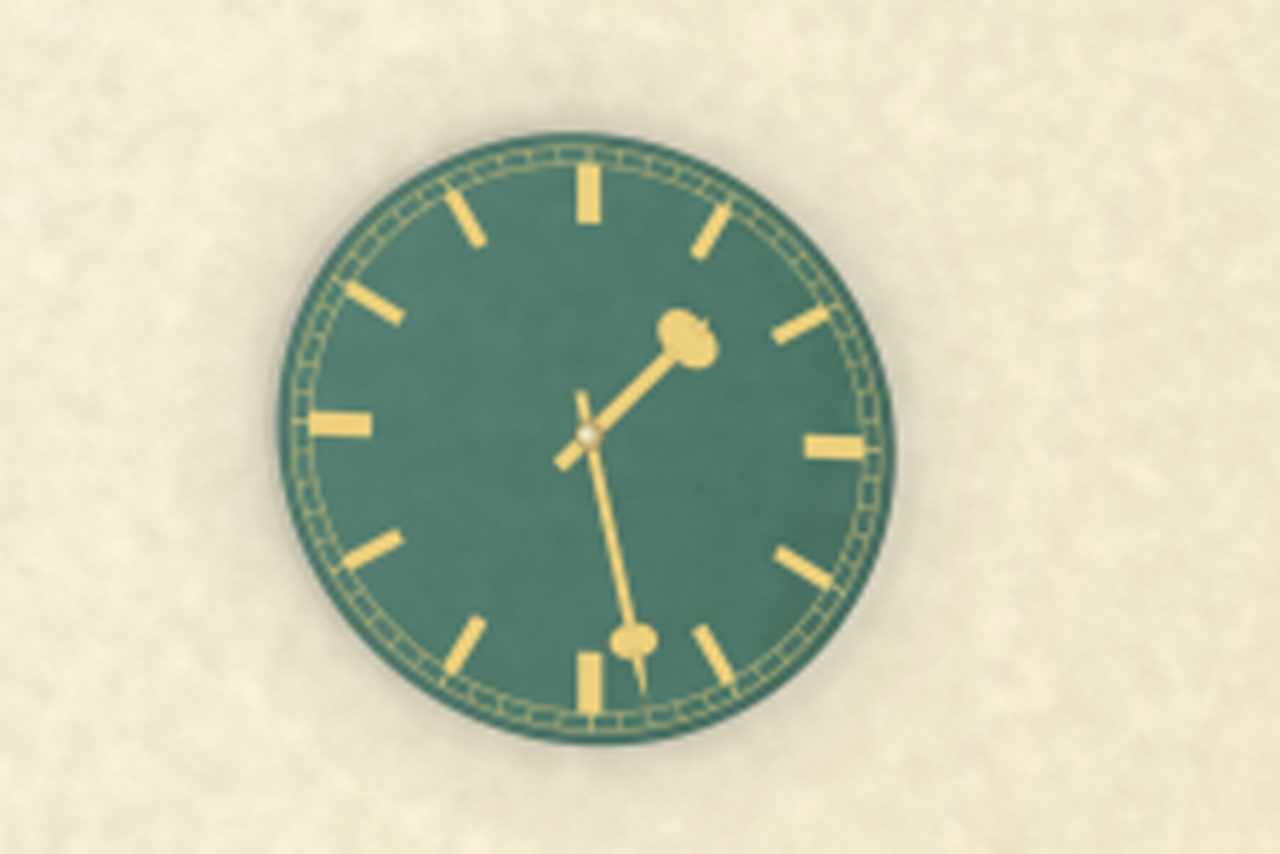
1 h 28 min
